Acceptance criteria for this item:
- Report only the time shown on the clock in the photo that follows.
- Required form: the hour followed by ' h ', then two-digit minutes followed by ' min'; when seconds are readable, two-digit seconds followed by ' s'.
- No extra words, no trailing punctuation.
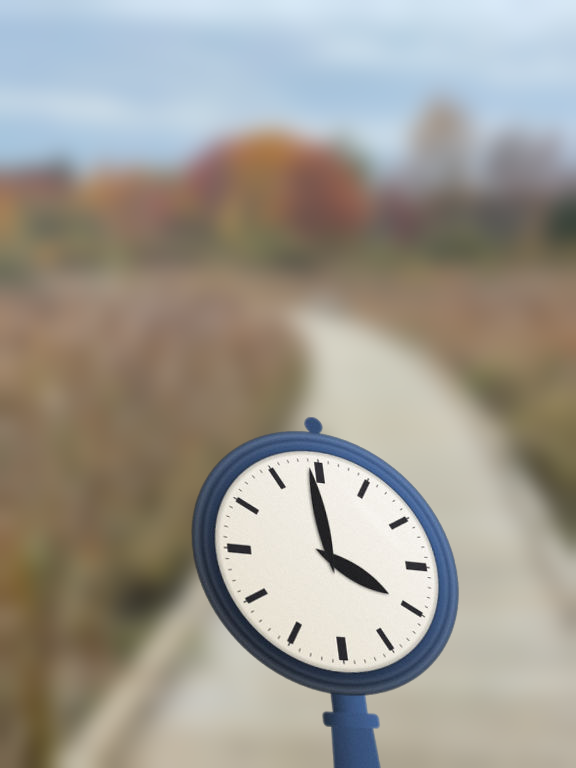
3 h 59 min
